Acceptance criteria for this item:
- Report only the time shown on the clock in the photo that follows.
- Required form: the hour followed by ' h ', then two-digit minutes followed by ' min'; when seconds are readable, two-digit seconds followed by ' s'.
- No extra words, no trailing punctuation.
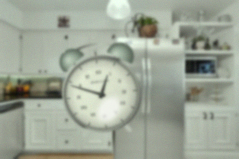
12 h 49 min
